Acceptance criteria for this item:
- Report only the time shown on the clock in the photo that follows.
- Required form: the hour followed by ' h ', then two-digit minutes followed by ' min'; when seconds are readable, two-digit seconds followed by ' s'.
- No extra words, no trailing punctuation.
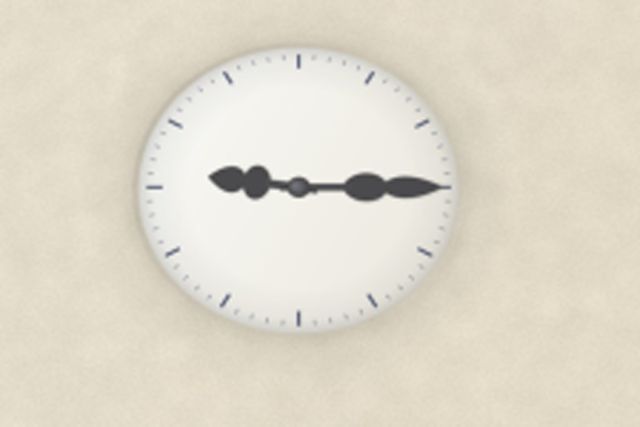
9 h 15 min
